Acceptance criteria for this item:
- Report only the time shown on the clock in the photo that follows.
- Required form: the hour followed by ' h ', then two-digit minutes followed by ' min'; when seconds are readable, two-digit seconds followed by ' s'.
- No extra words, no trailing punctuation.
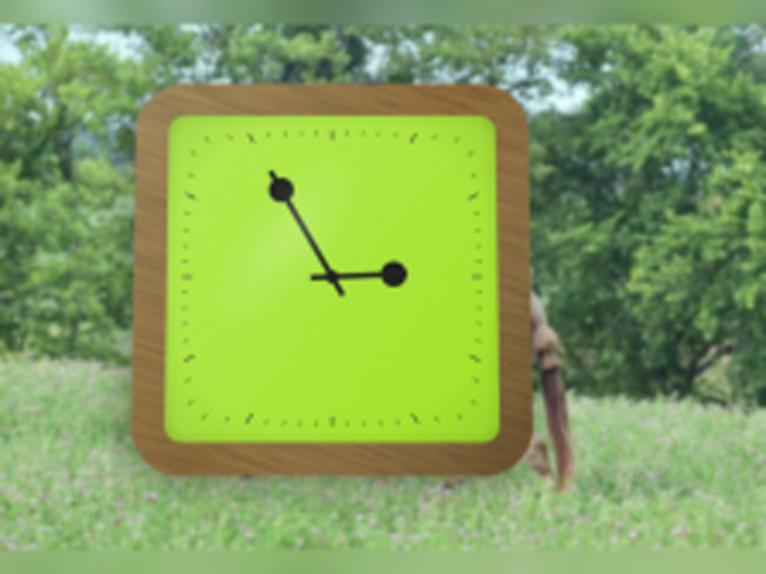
2 h 55 min
